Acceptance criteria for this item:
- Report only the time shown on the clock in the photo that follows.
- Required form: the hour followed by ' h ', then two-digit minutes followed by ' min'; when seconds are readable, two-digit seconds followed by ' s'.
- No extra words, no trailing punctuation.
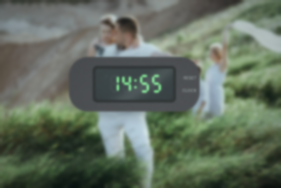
14 h 55 min
